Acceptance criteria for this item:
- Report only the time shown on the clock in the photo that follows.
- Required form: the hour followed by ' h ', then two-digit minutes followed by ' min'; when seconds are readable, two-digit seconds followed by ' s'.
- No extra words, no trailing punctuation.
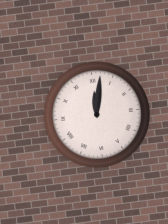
12 h 02 min
